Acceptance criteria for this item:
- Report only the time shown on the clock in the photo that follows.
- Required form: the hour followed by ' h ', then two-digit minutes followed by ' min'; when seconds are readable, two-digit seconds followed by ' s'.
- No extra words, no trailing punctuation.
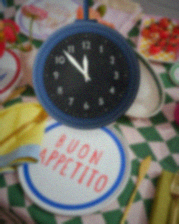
11 h 53 min
